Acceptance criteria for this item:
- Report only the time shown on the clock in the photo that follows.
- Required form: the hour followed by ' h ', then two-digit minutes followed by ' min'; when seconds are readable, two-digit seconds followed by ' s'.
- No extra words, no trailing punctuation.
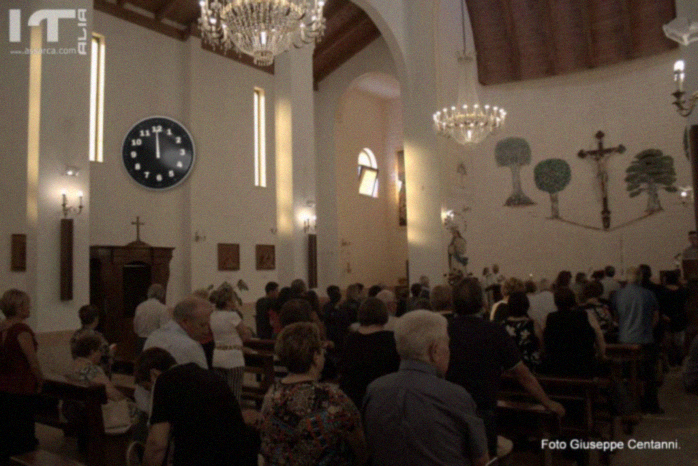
12 h 00 min
